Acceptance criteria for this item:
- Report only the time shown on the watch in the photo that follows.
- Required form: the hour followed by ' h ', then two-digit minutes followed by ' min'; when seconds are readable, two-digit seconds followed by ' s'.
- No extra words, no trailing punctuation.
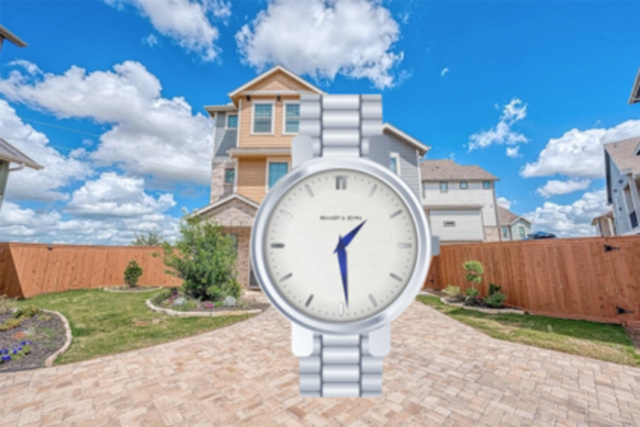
1 h 29 min
